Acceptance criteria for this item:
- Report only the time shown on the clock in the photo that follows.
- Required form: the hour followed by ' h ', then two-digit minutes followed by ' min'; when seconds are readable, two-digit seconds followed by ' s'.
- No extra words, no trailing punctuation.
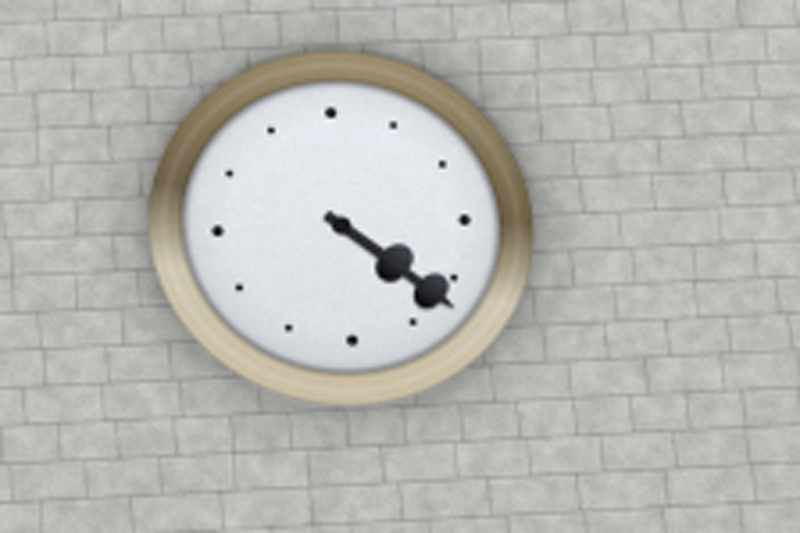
4 h 22 min
